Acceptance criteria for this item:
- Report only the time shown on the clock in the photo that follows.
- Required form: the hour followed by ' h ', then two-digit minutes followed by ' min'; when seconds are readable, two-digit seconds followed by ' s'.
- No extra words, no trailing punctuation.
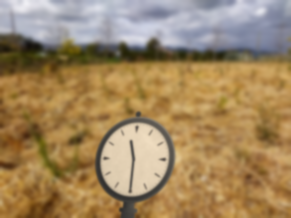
11 h 30 min
